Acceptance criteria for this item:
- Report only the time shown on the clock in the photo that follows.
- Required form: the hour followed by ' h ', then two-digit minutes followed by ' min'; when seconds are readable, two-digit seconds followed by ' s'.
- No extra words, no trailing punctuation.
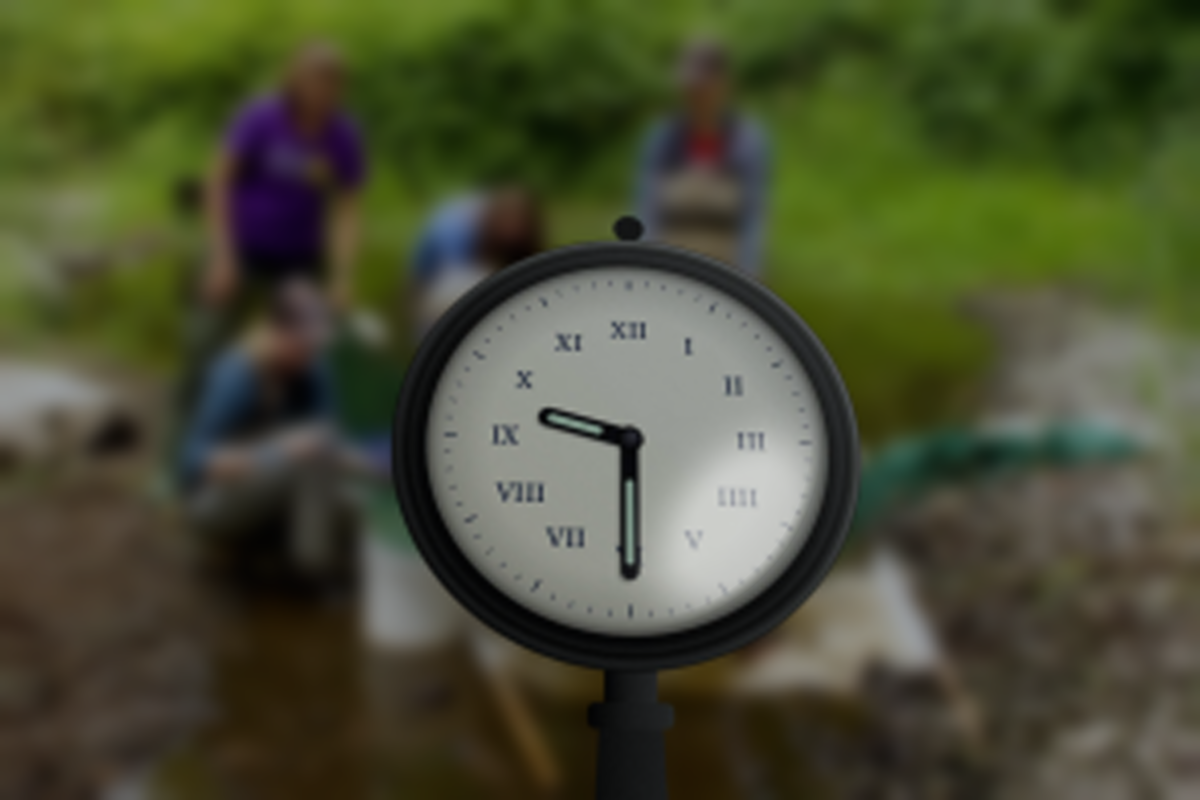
9 h 30 min
